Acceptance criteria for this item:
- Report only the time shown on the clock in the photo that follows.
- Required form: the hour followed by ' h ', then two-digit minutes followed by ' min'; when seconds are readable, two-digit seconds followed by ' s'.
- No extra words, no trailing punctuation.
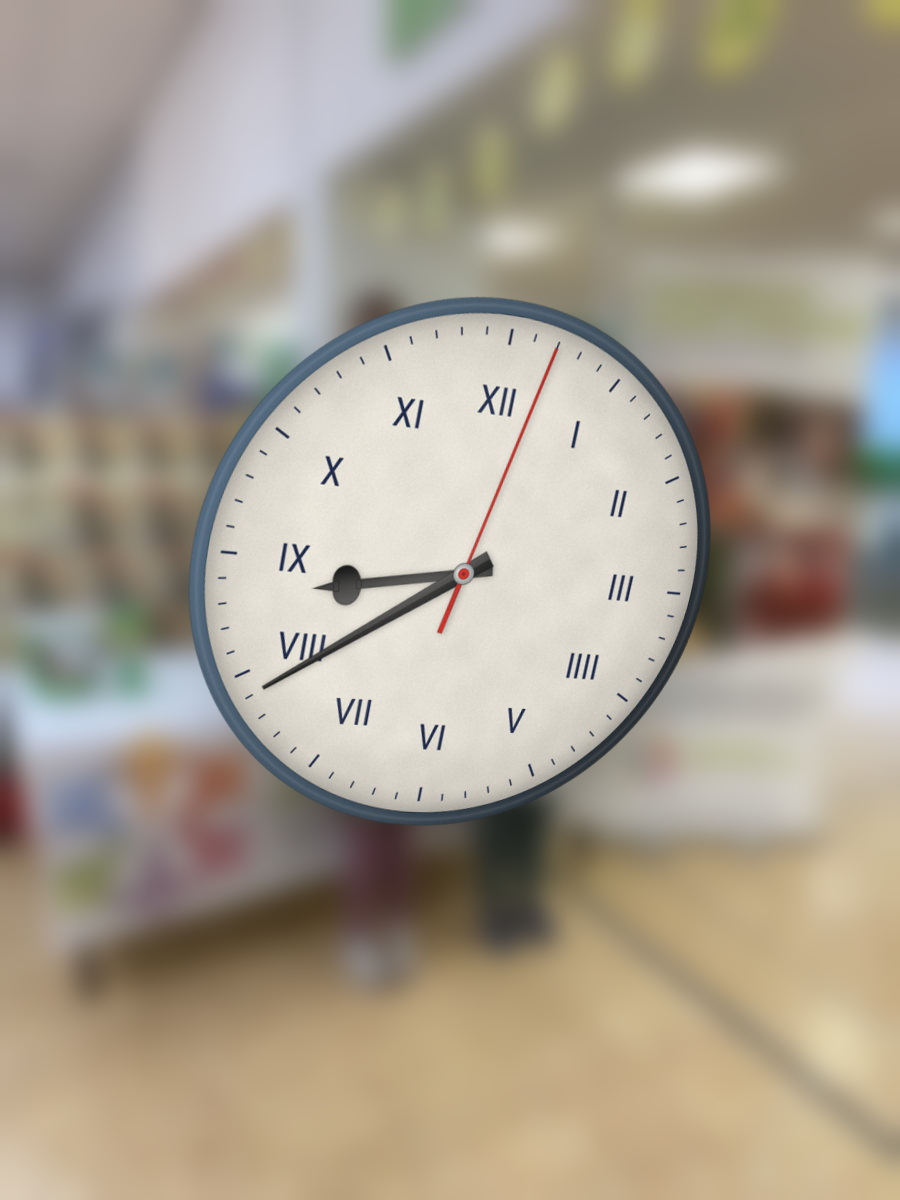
8 h 39 min 02 s
